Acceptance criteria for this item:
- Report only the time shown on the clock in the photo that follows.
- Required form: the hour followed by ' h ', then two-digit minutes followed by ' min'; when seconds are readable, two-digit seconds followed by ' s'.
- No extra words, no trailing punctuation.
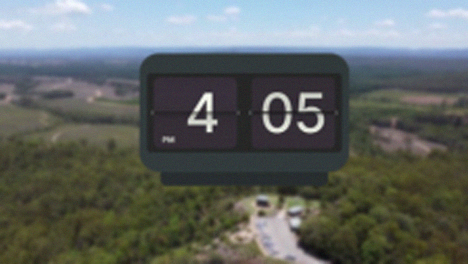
4 h 05 min
